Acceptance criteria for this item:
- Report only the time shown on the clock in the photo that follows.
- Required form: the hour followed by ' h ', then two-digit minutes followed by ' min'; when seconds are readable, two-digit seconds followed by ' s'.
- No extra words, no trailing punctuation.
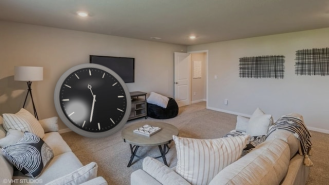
11 h 33 min
